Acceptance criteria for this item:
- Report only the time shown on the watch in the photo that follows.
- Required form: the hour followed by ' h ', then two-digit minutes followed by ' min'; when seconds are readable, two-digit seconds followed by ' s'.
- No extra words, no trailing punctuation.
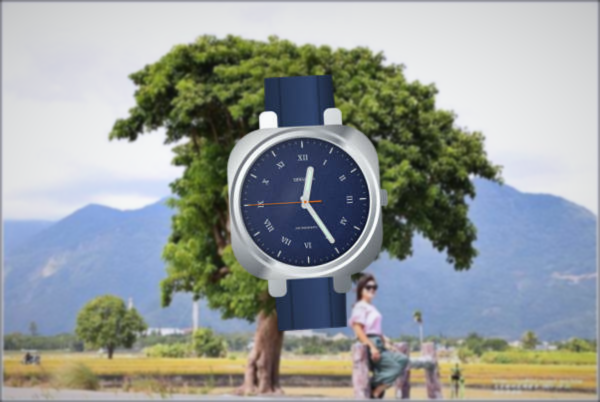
12 h 24 min 45 s
